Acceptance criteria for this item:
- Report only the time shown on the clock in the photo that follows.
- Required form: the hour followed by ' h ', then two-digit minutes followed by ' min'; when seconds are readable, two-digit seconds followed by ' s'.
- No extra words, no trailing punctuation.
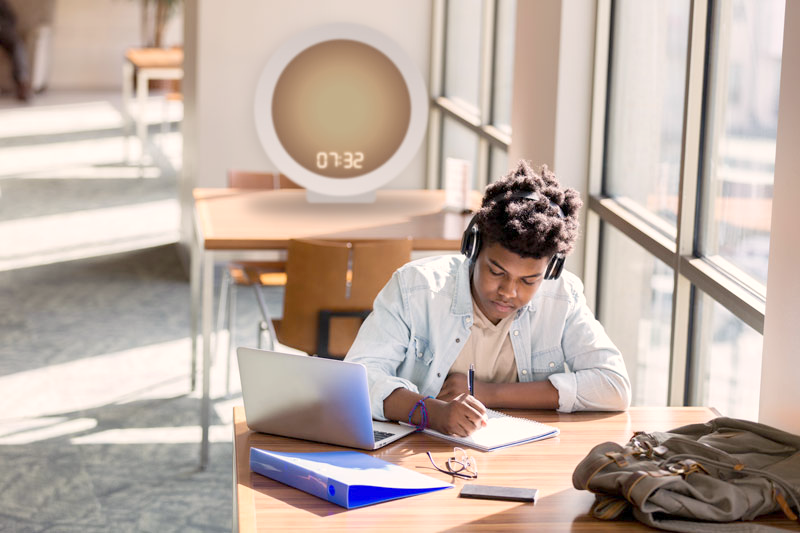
7 h 32 min
